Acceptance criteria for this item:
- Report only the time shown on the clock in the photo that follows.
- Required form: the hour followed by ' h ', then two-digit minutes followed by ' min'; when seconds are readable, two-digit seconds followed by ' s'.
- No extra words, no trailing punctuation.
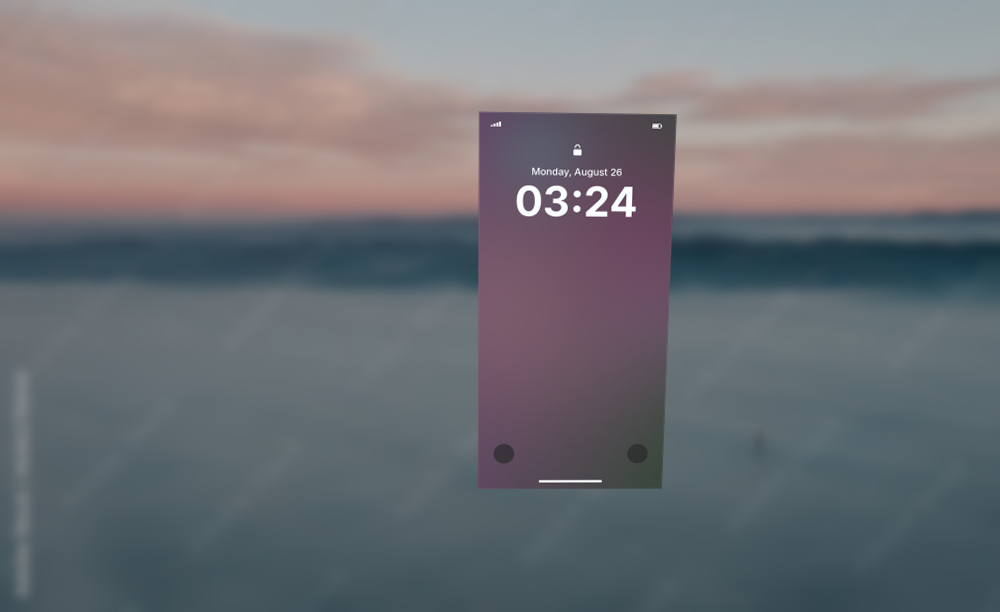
3 h 24 min
